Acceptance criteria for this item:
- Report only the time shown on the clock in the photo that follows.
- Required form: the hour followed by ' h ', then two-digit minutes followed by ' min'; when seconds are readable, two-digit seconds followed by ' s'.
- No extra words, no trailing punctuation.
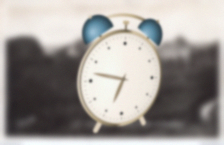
6 h 47 min
